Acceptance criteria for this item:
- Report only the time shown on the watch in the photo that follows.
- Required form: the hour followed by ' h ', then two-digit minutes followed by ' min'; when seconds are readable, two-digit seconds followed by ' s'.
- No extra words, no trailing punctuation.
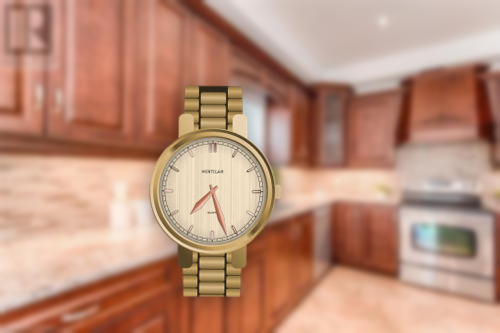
7 h 27 min
